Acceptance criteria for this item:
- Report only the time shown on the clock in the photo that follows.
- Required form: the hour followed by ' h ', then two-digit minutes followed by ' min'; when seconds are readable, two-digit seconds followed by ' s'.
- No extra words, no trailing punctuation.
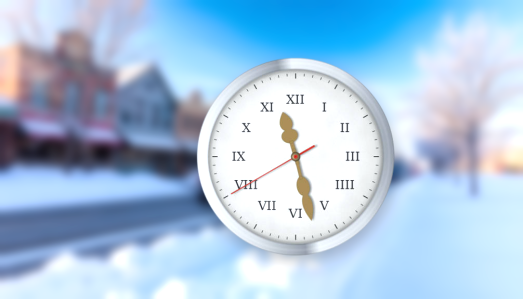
11 h 27 min 40 s
